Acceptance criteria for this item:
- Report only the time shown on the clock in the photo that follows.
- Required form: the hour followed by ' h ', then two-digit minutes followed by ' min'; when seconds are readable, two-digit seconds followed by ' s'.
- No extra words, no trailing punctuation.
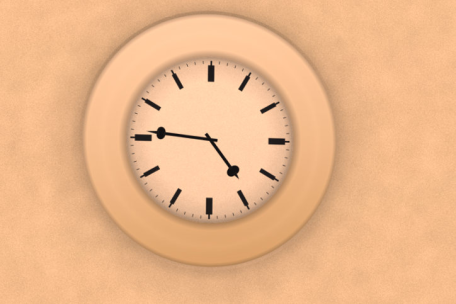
4 h 46 min
